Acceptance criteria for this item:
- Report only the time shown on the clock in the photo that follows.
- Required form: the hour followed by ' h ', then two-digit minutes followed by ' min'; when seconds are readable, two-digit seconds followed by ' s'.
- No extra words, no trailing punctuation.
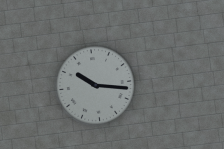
10 h 17 min
